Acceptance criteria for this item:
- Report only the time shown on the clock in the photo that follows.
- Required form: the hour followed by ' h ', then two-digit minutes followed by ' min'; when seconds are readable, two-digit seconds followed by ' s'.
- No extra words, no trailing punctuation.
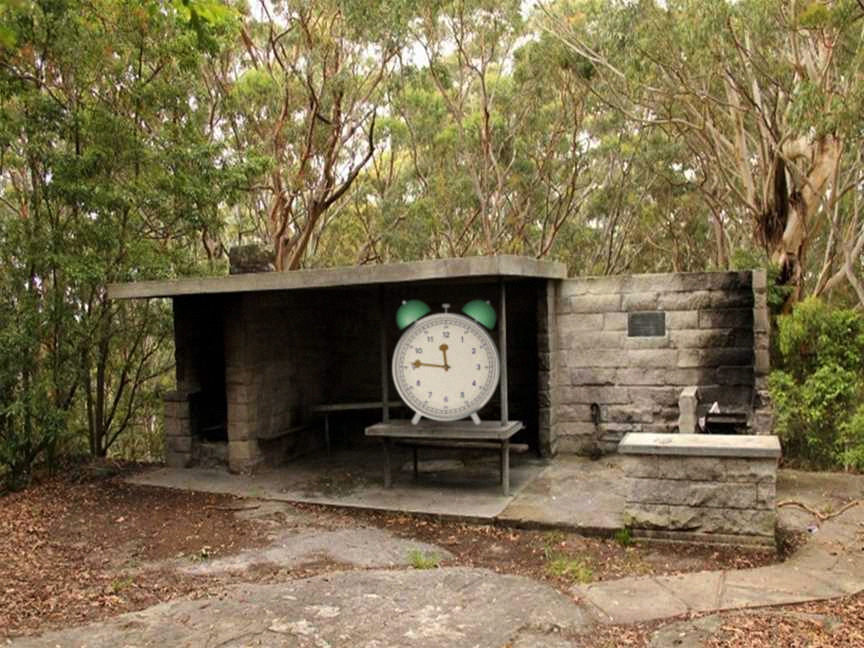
11 h 46 min
